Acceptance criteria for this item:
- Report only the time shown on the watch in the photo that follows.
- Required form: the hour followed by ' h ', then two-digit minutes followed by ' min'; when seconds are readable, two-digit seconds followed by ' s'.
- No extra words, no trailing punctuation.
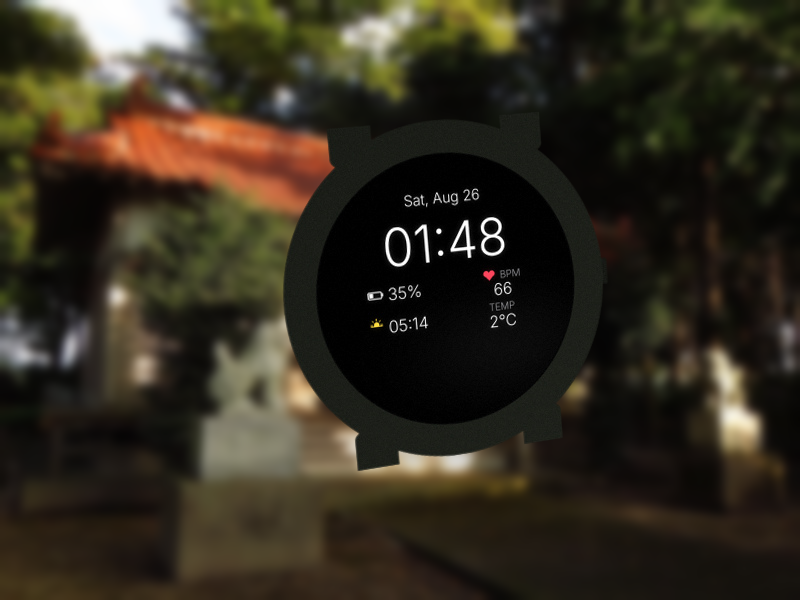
1 h 48 min
